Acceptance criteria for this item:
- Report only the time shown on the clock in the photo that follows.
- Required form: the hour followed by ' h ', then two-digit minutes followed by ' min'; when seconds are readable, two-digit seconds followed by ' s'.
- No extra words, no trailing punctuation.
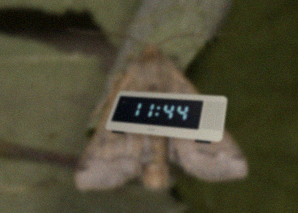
11 h 44 min
